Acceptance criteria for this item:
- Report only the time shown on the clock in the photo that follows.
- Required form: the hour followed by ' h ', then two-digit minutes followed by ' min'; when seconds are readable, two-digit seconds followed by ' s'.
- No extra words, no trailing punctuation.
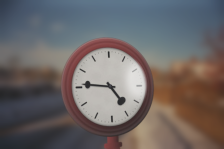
4 h 46 min
